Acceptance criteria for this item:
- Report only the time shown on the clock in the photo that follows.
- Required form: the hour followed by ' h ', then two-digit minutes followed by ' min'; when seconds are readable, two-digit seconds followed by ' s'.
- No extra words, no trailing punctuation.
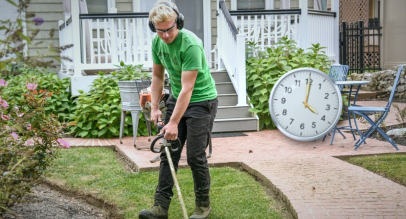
4 h 00 min
